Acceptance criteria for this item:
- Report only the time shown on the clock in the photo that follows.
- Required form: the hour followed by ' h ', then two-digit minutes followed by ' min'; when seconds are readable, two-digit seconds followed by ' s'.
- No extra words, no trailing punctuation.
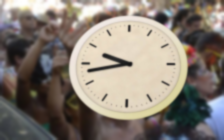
9 h 43 min
